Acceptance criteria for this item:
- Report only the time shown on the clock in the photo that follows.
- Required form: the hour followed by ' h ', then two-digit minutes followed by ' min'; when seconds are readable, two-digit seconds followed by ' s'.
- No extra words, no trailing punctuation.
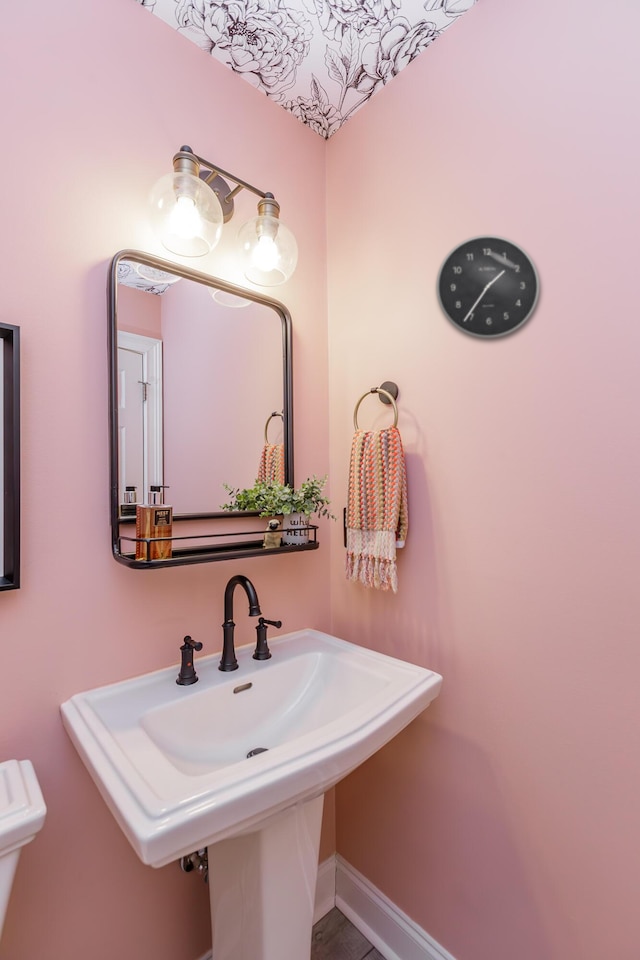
1 h 36 min
